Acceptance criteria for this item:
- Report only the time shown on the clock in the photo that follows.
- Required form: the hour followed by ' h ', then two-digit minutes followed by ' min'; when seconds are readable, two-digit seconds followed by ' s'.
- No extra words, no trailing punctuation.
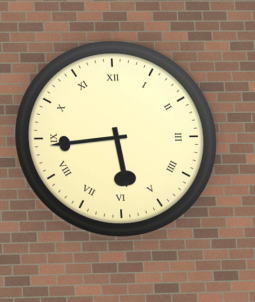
5 h 44 min
